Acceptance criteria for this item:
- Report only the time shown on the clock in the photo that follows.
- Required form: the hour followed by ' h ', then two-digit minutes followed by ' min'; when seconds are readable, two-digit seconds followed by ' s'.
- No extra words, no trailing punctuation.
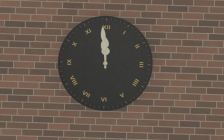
11 h 59 min
